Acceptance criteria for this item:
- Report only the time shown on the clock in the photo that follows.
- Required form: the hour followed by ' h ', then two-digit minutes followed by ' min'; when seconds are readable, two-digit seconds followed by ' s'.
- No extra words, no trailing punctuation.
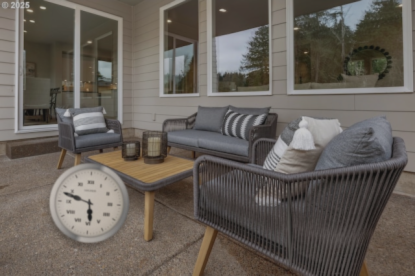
5 h 48 min
